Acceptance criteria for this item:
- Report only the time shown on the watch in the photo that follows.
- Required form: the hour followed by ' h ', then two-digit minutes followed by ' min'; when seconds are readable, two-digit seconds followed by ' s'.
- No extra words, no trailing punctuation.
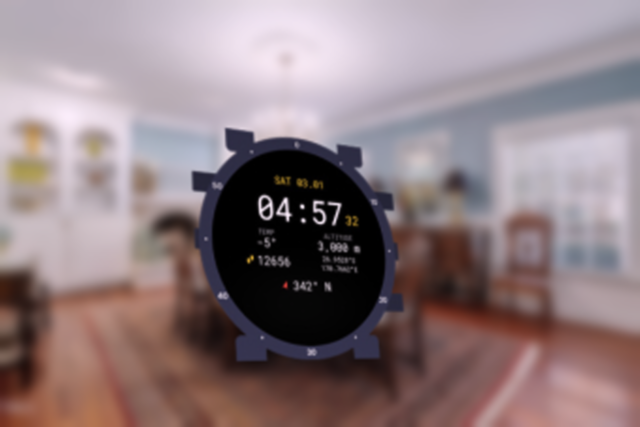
4 h 57 min
